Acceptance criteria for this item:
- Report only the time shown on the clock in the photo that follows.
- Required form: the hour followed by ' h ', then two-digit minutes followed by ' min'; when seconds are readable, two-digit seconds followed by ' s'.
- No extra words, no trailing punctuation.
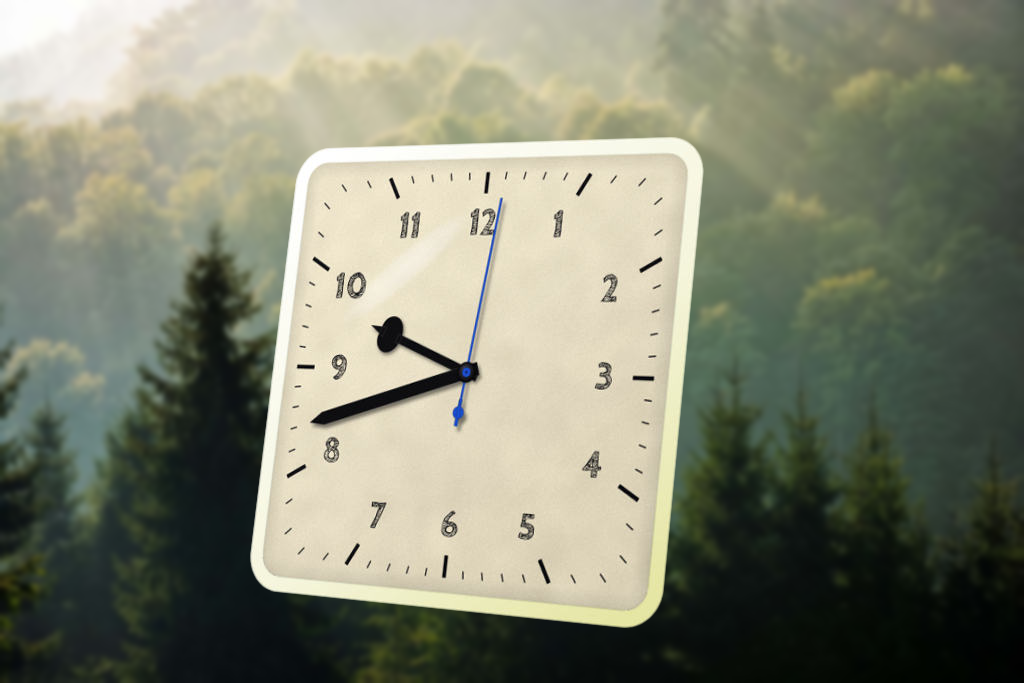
9 h 42 min 01 s
